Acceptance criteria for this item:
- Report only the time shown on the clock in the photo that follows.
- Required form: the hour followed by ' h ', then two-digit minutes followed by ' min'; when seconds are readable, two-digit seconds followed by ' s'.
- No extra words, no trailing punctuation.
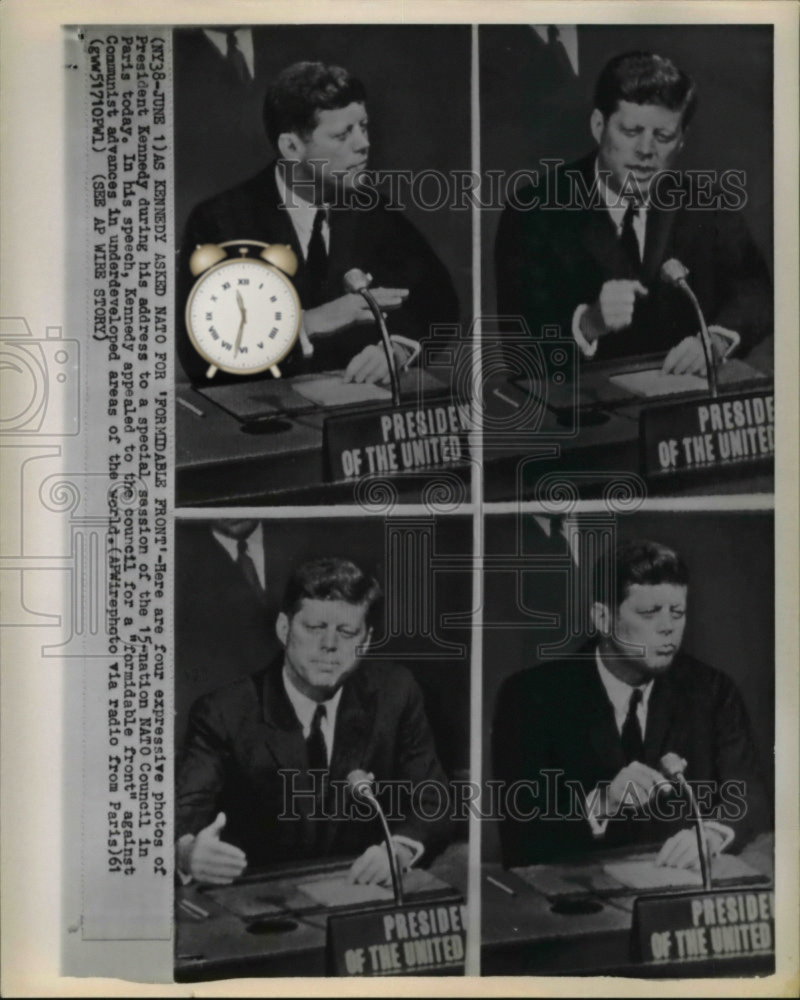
11 h 32 min
